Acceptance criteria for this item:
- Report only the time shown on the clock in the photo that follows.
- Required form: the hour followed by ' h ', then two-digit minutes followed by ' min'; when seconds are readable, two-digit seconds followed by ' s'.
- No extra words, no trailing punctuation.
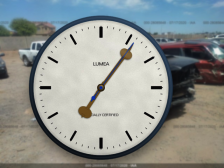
7 h 06 min 06 s
